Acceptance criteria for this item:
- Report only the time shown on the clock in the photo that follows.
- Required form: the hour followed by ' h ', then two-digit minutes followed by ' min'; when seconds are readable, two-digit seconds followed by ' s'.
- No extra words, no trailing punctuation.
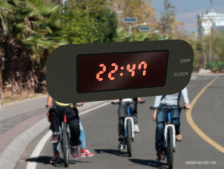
22 h 47 min
